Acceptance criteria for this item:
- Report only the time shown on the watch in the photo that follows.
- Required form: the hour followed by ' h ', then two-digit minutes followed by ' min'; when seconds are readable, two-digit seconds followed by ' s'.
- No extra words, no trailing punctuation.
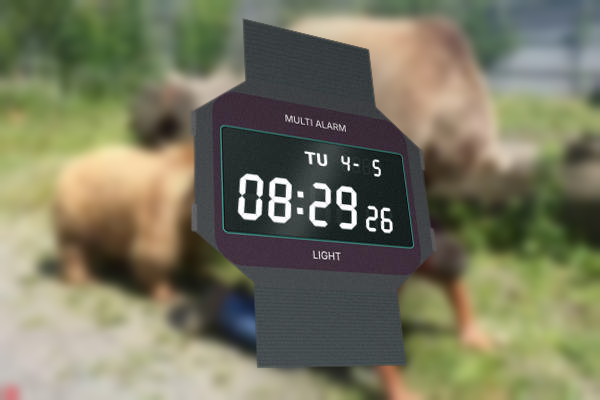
8 h 29 min 26 s
